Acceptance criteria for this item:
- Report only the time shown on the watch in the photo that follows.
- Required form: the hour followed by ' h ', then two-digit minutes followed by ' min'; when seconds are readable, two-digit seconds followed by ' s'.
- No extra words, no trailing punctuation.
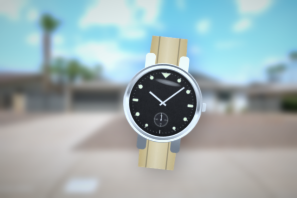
10 h 08 min
